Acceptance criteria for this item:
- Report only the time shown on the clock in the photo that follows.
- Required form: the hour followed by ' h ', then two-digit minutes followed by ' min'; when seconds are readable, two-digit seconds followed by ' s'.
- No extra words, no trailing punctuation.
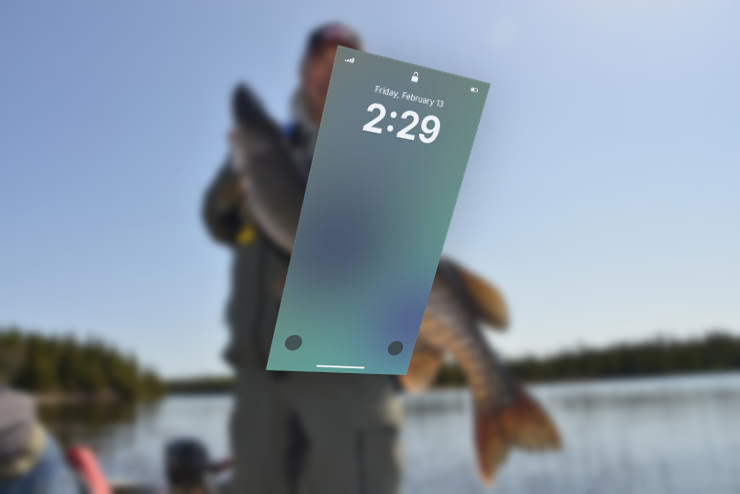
2 h 29 min
